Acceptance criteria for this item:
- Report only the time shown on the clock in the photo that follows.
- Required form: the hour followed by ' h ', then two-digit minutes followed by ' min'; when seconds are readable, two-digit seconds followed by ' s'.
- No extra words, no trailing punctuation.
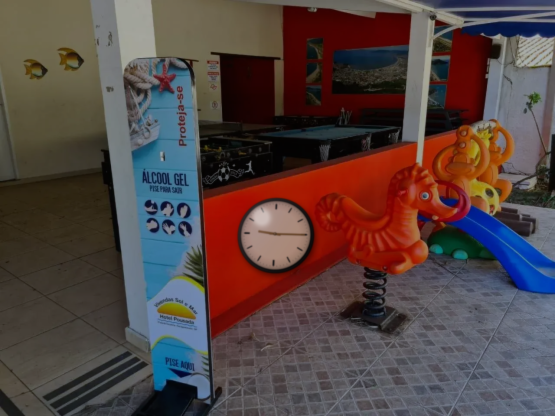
9 h 15 min
